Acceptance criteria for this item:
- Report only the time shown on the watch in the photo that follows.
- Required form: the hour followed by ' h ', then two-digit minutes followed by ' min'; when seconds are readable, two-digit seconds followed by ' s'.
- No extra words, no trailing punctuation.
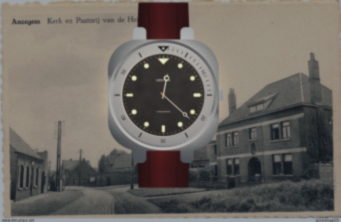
12 h 22 min
